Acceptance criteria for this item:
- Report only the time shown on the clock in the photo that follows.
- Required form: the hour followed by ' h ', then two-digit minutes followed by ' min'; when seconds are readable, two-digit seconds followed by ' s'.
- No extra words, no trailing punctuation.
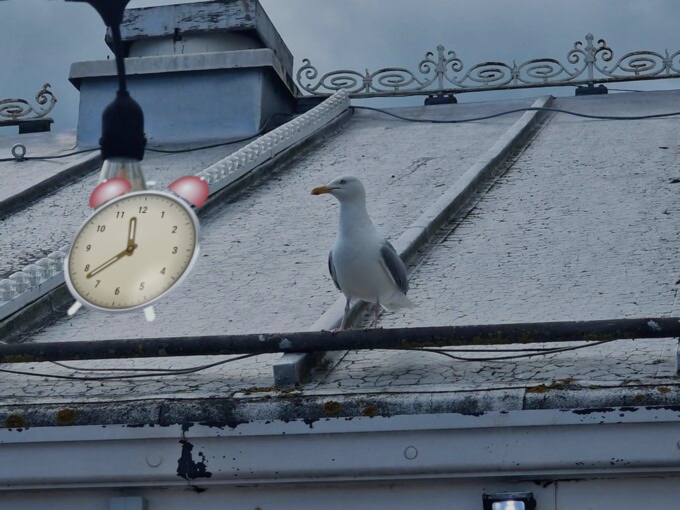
11 h 38 min
